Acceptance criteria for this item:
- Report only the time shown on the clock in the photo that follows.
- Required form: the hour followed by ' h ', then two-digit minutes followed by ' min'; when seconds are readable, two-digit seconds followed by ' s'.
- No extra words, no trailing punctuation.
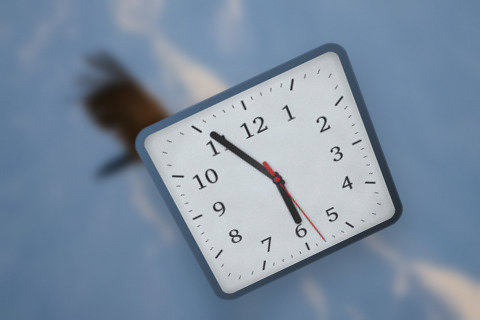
5 h 55 min 28 s
